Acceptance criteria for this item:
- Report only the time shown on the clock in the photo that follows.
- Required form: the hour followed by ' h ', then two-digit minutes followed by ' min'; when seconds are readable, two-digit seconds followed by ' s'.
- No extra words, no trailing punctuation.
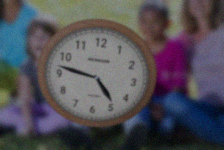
4 h 47 min
